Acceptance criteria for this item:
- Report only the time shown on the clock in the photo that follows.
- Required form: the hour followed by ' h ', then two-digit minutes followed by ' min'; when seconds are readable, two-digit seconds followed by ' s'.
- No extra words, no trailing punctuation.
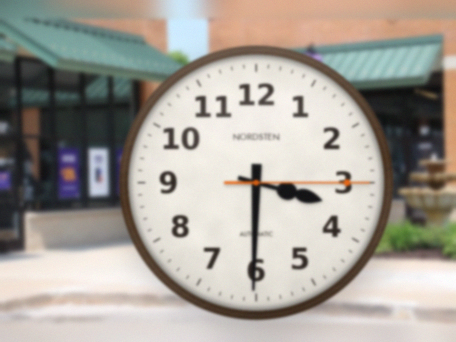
3 h 30 min 15 s
